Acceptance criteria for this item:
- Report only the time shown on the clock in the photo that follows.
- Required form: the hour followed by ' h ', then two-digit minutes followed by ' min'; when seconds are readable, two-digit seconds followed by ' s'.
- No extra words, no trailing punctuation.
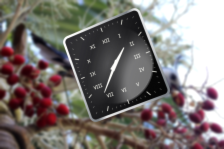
1 h 37 min
